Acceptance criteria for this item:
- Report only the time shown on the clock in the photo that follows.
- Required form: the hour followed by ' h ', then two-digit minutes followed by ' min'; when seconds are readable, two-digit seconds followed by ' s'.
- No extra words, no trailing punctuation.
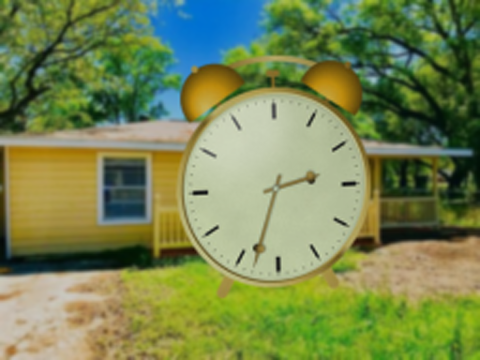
2 h 33 min
